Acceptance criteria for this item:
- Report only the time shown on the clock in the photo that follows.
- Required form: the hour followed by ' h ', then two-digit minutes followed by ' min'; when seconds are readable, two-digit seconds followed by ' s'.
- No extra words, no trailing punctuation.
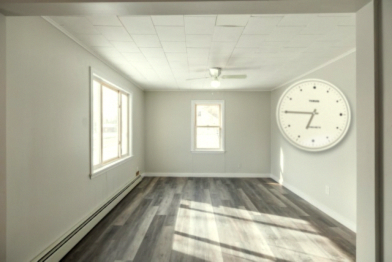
6 h 45 min
